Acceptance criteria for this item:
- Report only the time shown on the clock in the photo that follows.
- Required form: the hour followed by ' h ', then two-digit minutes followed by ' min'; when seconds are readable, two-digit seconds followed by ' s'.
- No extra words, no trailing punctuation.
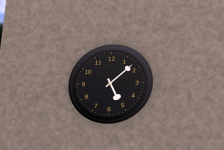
5 h 08 min
